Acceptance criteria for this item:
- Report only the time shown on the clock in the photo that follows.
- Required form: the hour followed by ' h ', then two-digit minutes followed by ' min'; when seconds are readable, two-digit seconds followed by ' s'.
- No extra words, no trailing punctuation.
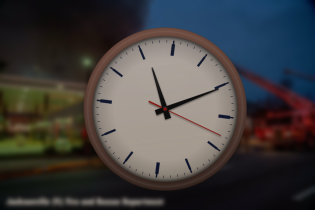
11 h 10 min 18 s
